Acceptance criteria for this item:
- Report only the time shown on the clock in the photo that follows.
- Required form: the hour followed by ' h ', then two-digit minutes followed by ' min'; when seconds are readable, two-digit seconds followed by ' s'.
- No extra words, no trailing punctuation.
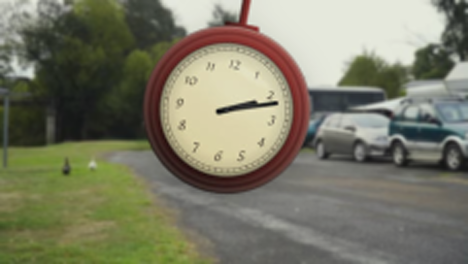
2 h 12 min
